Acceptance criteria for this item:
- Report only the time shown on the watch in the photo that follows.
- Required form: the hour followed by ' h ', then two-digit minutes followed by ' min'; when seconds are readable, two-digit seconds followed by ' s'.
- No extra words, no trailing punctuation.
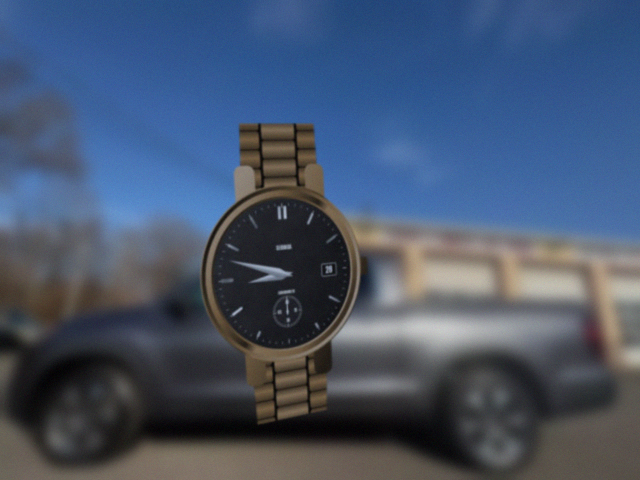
8 h 48 min
